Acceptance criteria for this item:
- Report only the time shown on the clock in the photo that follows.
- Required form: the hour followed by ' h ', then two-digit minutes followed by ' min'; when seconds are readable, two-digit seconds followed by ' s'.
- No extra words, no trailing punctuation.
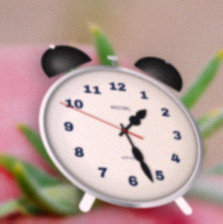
1 h 26 min 49 s
